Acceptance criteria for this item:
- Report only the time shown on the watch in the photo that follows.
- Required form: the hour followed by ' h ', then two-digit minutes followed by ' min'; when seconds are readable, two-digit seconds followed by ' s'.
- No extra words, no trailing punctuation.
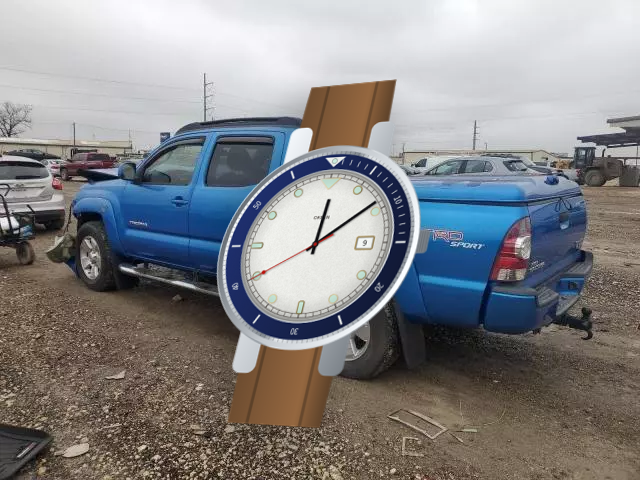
12 h 08 min 40 s
